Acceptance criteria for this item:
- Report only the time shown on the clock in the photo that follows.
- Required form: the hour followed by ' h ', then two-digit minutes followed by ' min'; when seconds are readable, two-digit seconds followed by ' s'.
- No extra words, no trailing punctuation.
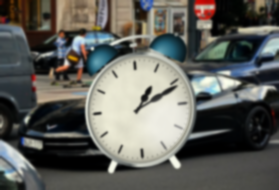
1 h 11 min
